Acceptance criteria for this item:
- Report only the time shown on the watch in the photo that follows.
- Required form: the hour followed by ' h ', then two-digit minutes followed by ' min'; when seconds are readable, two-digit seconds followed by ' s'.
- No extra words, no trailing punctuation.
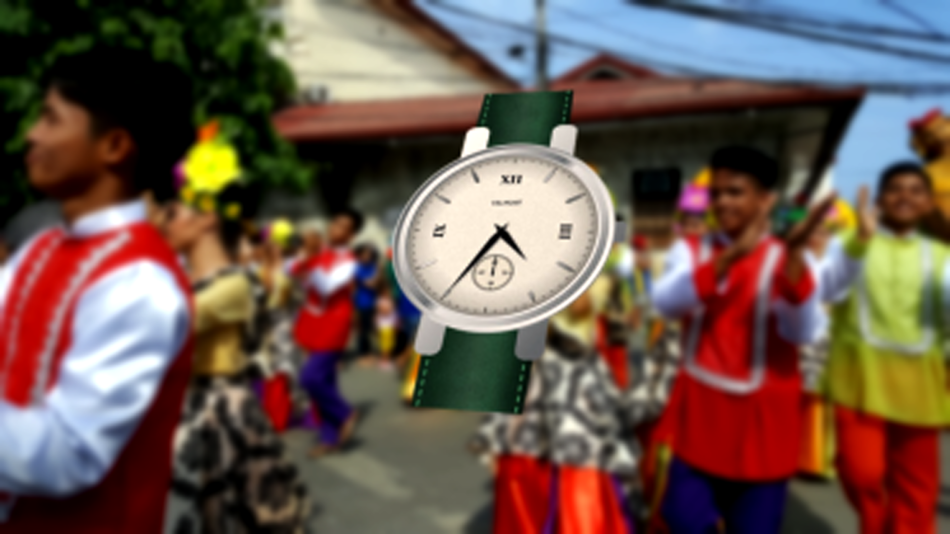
4 h 35 min
